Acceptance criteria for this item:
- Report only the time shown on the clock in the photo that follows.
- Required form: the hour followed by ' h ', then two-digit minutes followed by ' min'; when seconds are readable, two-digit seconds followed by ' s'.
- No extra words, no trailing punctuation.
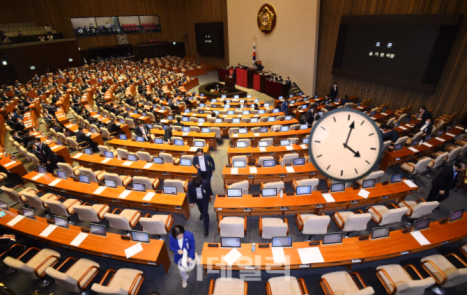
4 h 02 min
